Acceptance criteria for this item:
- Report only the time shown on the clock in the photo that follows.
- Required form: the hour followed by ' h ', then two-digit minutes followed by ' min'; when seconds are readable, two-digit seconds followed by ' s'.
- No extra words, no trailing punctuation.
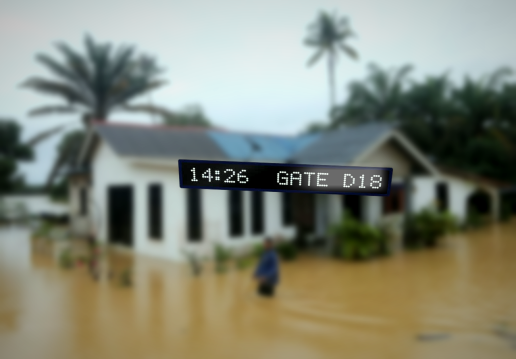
14 h 26 min
